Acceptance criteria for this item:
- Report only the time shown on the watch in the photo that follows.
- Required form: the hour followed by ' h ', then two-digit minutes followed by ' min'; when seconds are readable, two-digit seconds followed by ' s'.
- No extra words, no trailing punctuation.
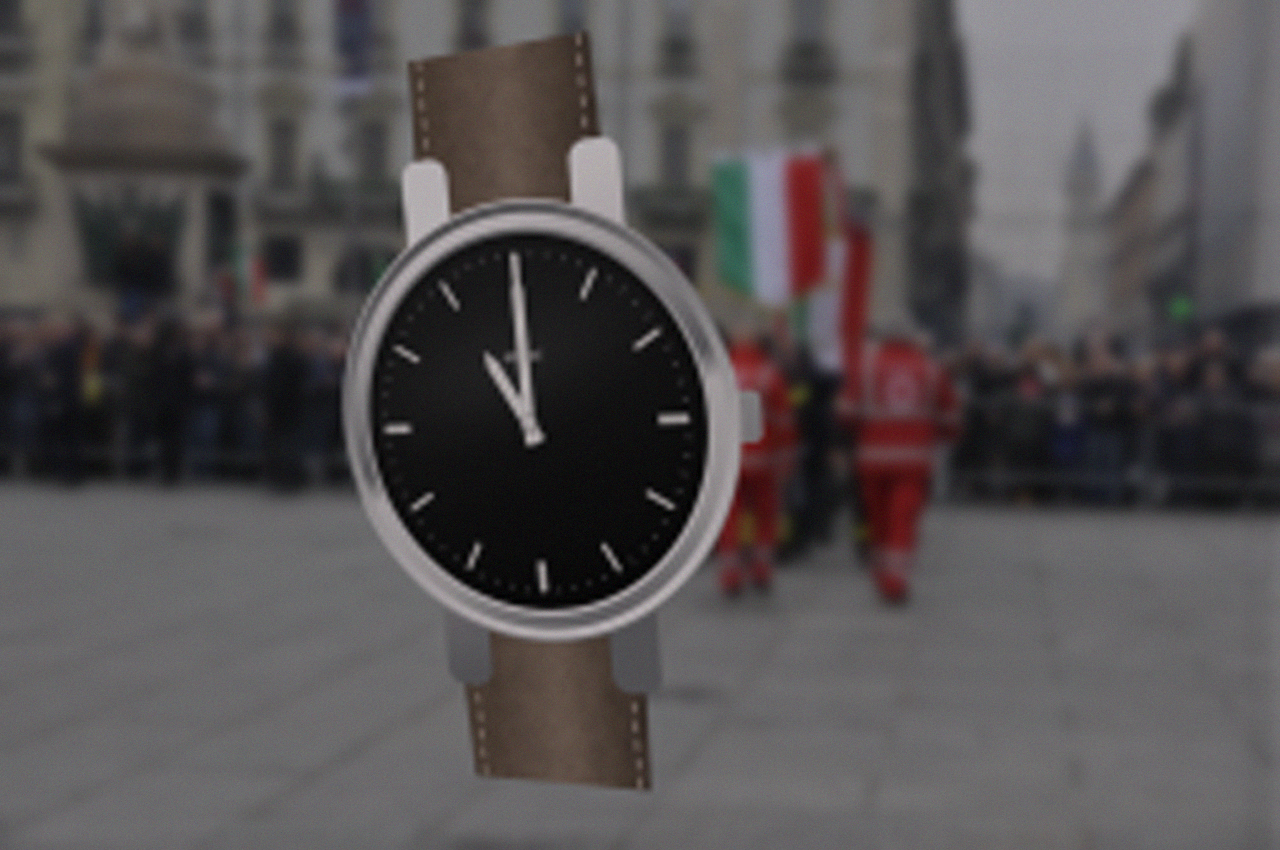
11 h 00 min
